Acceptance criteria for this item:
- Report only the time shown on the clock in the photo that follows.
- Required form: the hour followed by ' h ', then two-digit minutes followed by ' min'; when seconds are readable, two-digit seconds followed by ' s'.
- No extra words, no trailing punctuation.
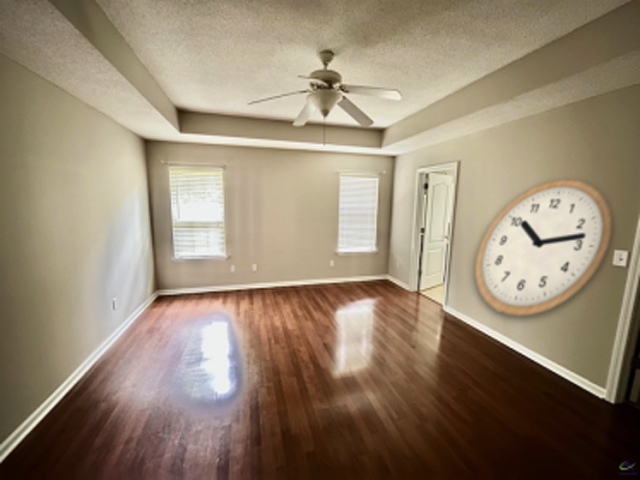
10 h 13 min
